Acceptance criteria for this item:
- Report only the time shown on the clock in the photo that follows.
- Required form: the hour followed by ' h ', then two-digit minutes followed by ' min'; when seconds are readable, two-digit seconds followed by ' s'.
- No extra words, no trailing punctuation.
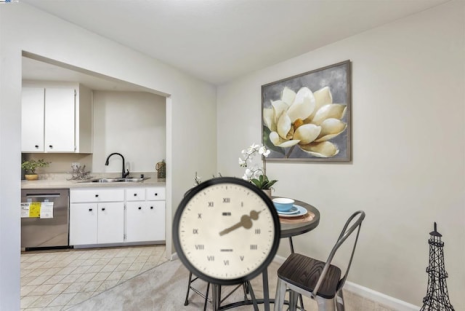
2 h 10 min
